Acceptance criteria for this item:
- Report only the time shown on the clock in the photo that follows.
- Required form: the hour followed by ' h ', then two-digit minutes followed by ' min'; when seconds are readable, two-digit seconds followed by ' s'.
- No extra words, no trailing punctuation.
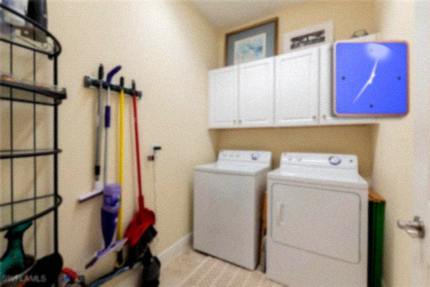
12 h 36 min
